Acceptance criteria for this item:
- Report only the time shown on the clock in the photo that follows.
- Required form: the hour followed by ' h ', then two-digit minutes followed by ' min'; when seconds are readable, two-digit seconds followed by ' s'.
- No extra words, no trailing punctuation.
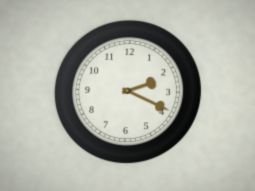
2 h 19 min
